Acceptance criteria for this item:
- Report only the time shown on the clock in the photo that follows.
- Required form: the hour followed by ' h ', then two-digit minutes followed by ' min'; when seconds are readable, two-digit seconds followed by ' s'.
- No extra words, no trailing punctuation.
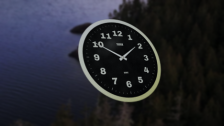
1 h 50 min
